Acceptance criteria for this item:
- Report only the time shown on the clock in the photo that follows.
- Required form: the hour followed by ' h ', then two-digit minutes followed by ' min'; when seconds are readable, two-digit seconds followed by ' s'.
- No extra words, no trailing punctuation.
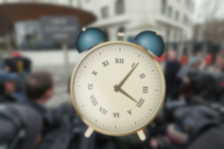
4 h 06 min
